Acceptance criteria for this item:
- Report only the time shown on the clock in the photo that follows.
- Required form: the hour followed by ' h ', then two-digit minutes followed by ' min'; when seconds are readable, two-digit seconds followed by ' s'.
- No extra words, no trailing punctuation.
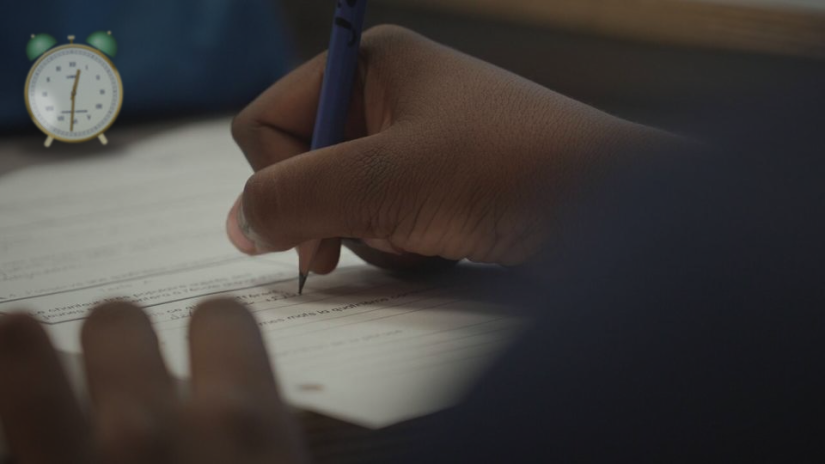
12 h 31 min
